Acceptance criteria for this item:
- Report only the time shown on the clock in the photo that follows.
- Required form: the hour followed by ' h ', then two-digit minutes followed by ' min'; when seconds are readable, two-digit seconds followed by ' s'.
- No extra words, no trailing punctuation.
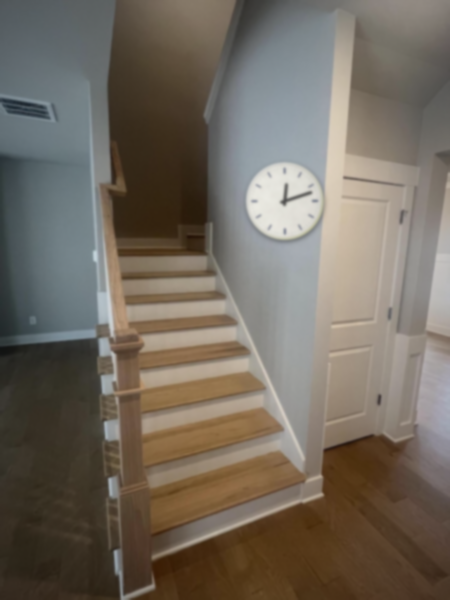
12 h 12 min
